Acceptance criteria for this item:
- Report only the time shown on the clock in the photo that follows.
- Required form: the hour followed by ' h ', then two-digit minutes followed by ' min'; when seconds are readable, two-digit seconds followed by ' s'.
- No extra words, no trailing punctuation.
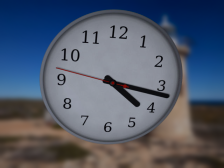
4 h 16 min 47 s
